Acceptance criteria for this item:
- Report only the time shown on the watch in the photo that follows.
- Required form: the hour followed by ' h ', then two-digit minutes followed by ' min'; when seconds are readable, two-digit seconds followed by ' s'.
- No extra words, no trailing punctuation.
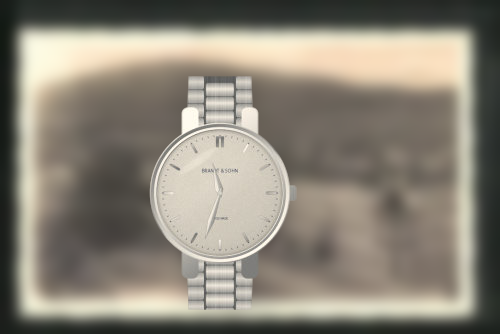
11 h 33 min
